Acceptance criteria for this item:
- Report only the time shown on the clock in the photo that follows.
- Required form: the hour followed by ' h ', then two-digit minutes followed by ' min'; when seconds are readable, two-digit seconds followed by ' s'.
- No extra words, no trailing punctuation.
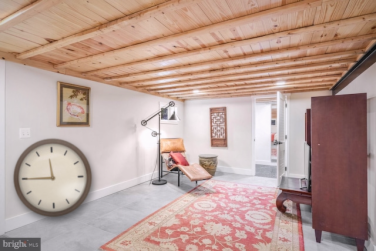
11 h 45 min
